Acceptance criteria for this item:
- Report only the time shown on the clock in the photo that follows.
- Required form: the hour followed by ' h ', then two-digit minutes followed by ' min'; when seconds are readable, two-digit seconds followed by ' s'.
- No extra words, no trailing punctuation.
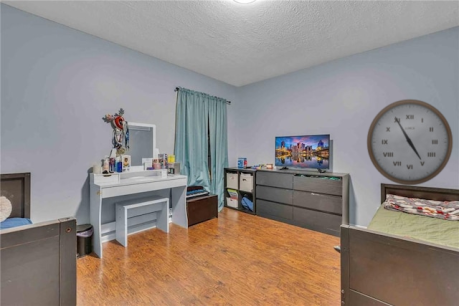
4 h 55 min
